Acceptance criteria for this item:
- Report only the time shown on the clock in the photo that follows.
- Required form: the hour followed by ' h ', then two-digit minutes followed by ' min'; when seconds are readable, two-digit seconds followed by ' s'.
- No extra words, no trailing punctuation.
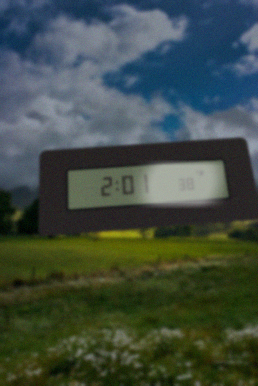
2 h 01 min
